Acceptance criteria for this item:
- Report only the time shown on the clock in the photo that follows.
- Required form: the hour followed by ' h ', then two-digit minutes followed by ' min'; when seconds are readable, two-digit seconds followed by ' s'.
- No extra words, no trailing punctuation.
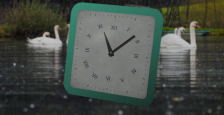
11 h 08 min
